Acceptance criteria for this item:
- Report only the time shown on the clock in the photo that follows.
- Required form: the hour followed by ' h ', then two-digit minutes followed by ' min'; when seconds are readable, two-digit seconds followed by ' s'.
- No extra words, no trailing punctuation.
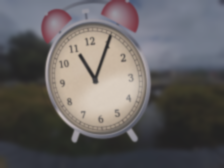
11 h 05 min
